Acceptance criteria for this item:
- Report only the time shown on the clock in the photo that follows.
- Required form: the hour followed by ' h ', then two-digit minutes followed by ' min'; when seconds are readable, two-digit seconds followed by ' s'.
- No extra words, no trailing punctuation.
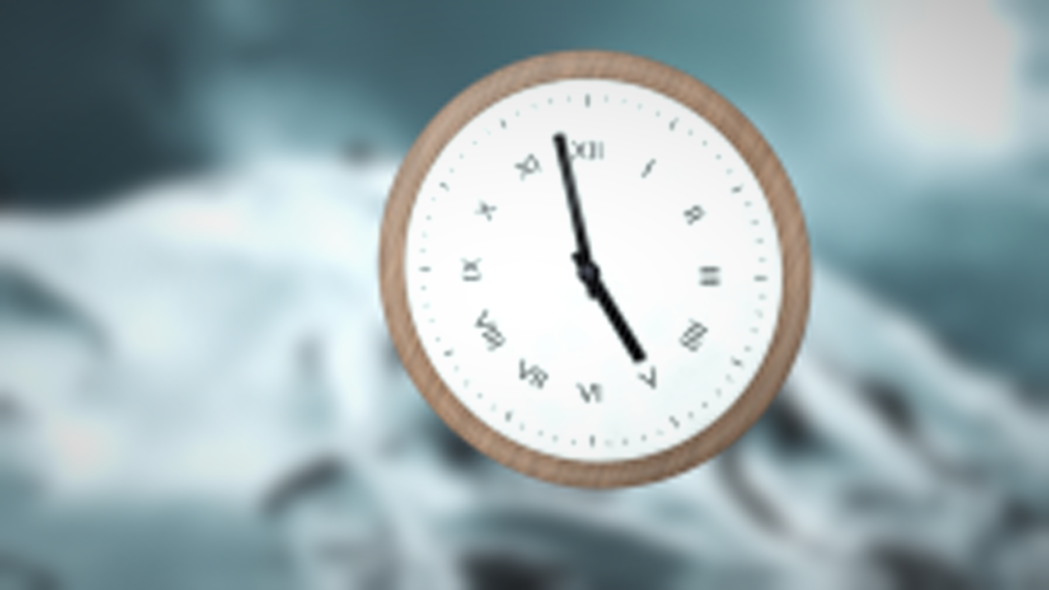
4 h 58 min
